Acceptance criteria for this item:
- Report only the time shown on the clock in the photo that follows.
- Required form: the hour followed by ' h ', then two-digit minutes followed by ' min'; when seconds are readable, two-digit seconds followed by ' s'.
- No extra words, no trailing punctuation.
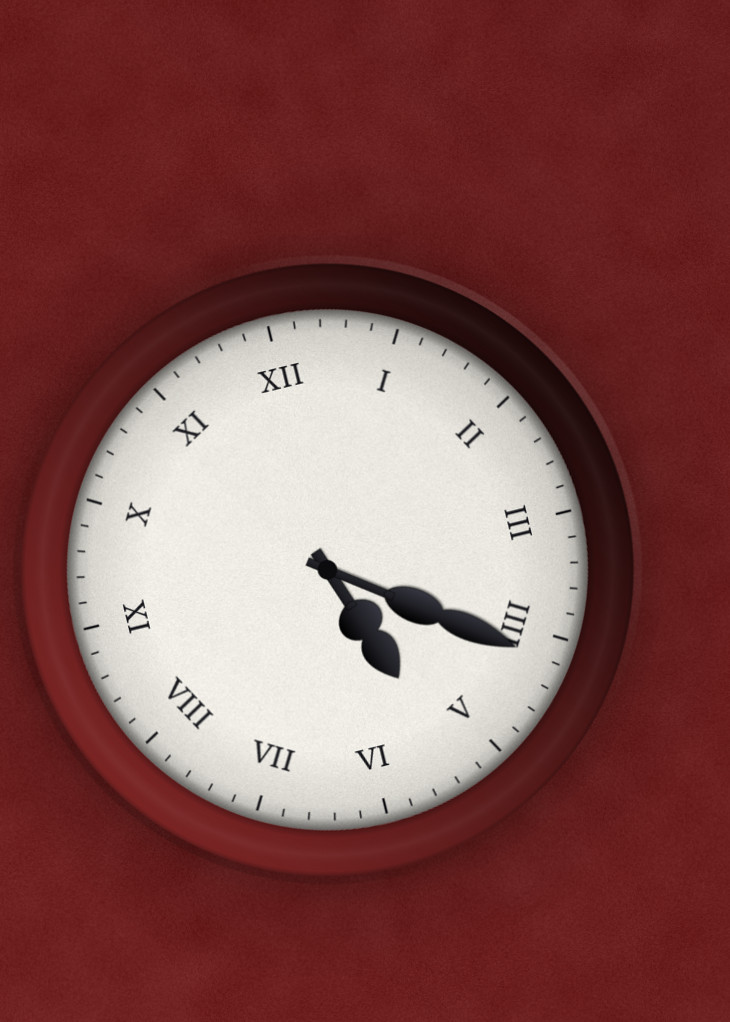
5 h 21 min
